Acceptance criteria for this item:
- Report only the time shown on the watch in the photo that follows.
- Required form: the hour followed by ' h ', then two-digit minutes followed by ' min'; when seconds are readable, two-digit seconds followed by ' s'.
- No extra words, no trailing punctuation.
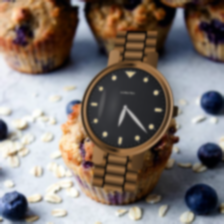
6 h 22 min
